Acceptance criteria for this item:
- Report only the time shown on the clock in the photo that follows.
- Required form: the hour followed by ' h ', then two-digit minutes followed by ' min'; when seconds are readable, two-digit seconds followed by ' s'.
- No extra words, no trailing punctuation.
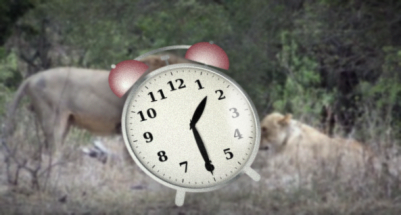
1 h 30 min
